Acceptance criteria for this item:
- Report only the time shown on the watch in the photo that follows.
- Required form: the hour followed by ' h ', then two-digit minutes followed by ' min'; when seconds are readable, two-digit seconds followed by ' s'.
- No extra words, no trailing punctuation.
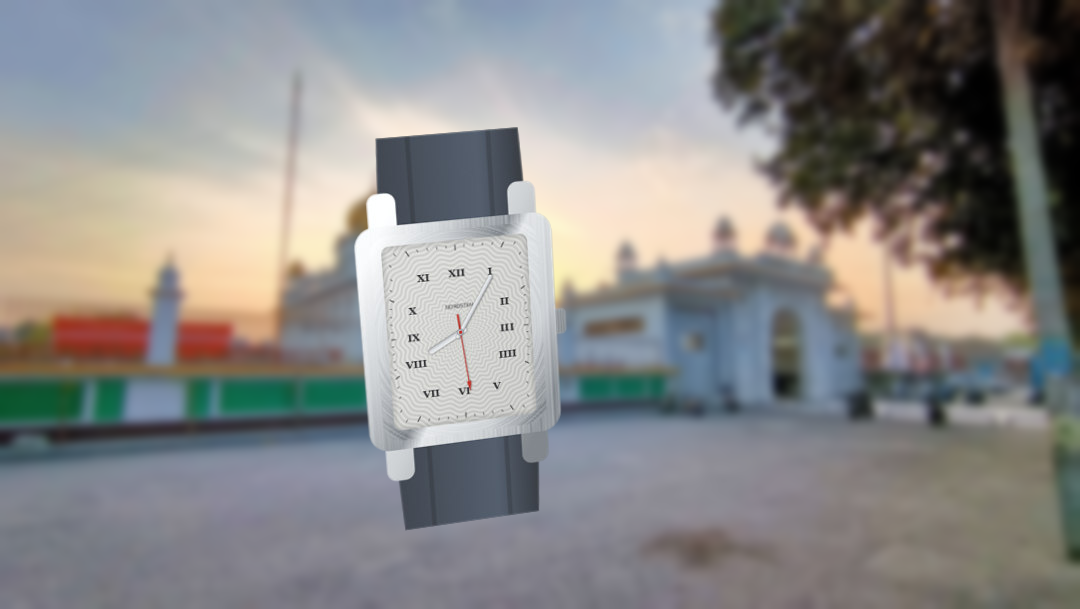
8 h 05 min 29 s
